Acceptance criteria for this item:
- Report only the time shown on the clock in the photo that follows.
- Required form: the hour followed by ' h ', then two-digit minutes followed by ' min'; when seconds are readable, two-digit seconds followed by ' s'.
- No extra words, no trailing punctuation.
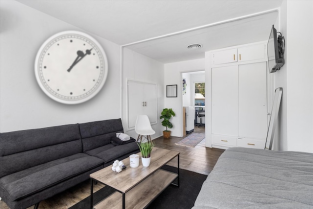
1 h 08 min
